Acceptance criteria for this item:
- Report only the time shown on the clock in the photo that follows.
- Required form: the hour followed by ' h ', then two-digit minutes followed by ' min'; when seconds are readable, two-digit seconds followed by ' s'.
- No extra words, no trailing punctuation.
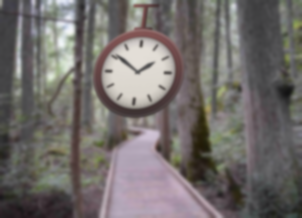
1 h 51 min
